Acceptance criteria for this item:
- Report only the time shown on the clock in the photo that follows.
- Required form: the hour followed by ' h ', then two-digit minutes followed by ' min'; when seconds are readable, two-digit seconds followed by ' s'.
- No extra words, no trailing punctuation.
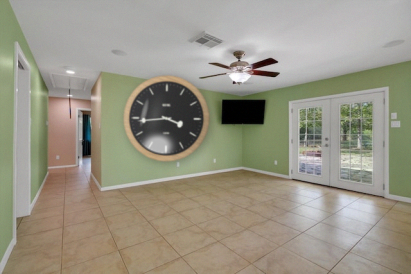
3 h 44 min
